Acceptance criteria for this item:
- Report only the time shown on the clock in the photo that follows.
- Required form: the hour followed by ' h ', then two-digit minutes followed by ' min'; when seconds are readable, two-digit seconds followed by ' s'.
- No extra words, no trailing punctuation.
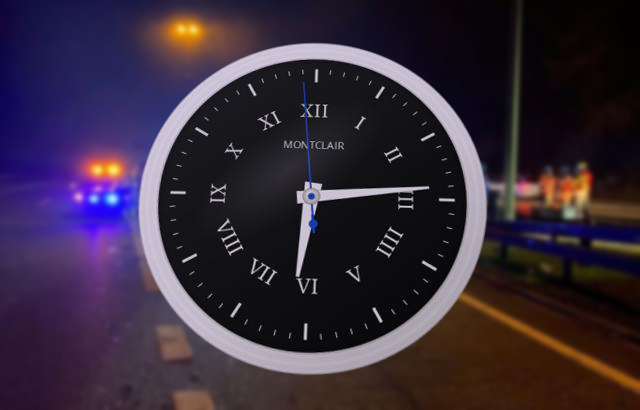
6 h 13 min 59 s
